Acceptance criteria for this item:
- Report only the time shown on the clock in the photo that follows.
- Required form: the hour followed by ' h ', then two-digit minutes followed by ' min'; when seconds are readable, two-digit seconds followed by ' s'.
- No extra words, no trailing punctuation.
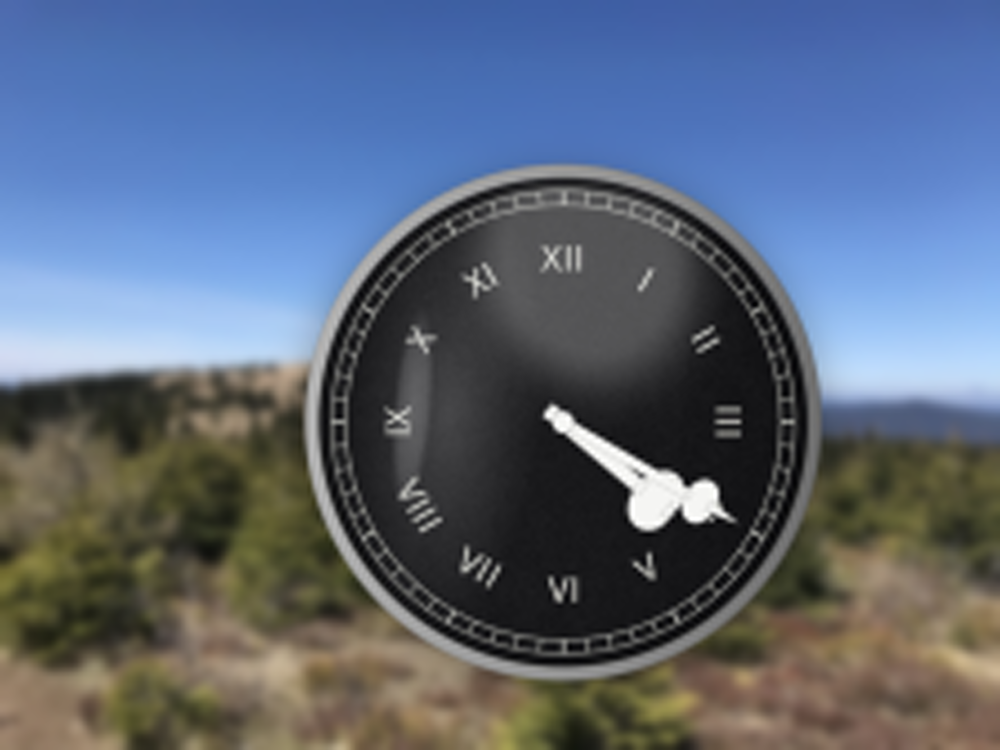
4 h 20 min
